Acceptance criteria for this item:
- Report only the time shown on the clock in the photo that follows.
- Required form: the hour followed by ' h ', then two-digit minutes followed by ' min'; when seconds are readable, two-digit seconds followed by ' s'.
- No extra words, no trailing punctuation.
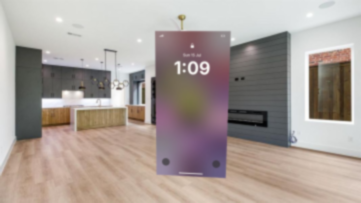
1 h 09 min
